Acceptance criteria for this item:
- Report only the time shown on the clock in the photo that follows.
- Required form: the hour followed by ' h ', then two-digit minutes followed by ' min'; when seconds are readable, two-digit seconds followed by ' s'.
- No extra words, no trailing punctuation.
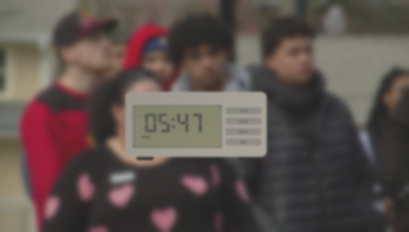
5 h 47 min
